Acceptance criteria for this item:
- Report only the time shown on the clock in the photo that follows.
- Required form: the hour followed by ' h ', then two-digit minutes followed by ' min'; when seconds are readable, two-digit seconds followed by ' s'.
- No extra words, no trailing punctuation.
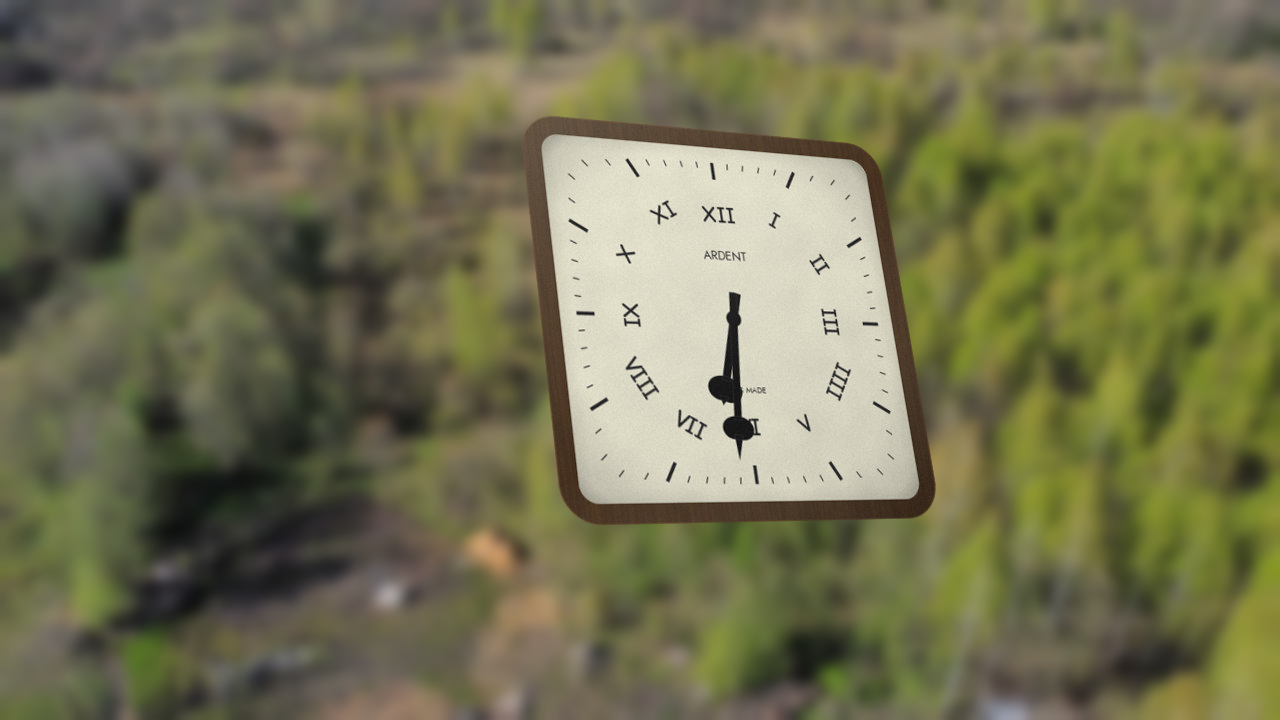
6 h 31 min
